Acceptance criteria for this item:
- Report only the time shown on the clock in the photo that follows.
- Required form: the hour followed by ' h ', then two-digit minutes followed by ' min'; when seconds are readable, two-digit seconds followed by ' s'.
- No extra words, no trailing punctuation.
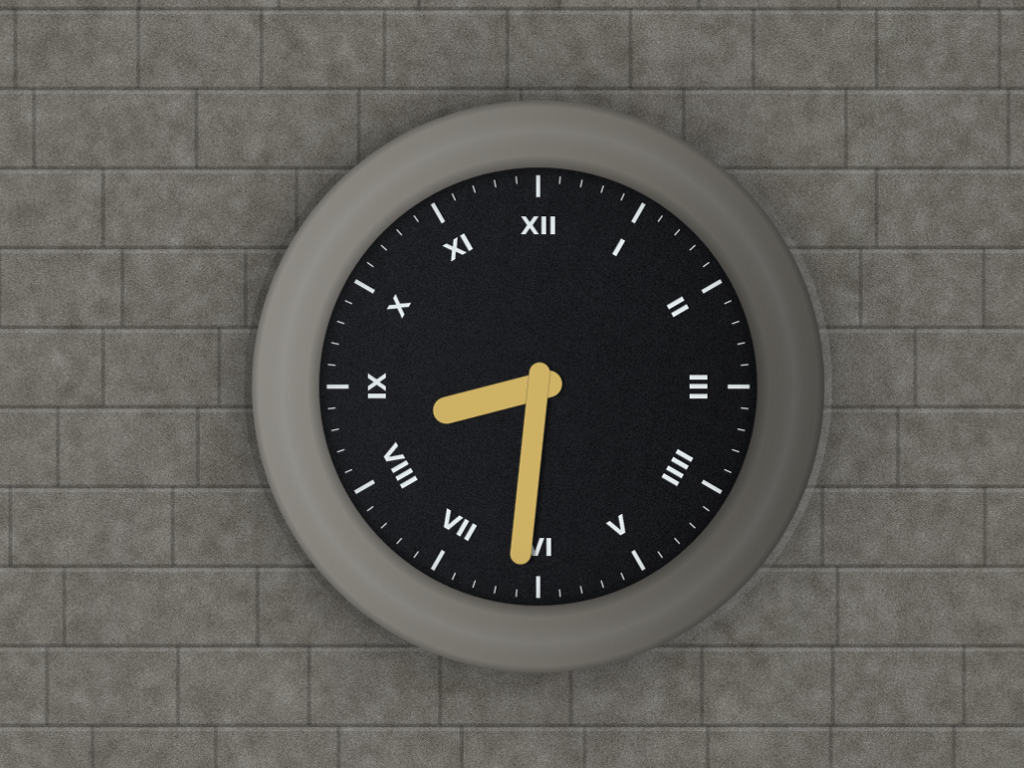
8 h 31 min
